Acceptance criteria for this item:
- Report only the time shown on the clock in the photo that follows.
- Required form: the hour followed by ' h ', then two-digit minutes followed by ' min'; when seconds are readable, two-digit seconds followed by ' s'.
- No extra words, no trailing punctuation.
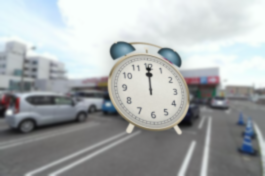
12 h 00 min
